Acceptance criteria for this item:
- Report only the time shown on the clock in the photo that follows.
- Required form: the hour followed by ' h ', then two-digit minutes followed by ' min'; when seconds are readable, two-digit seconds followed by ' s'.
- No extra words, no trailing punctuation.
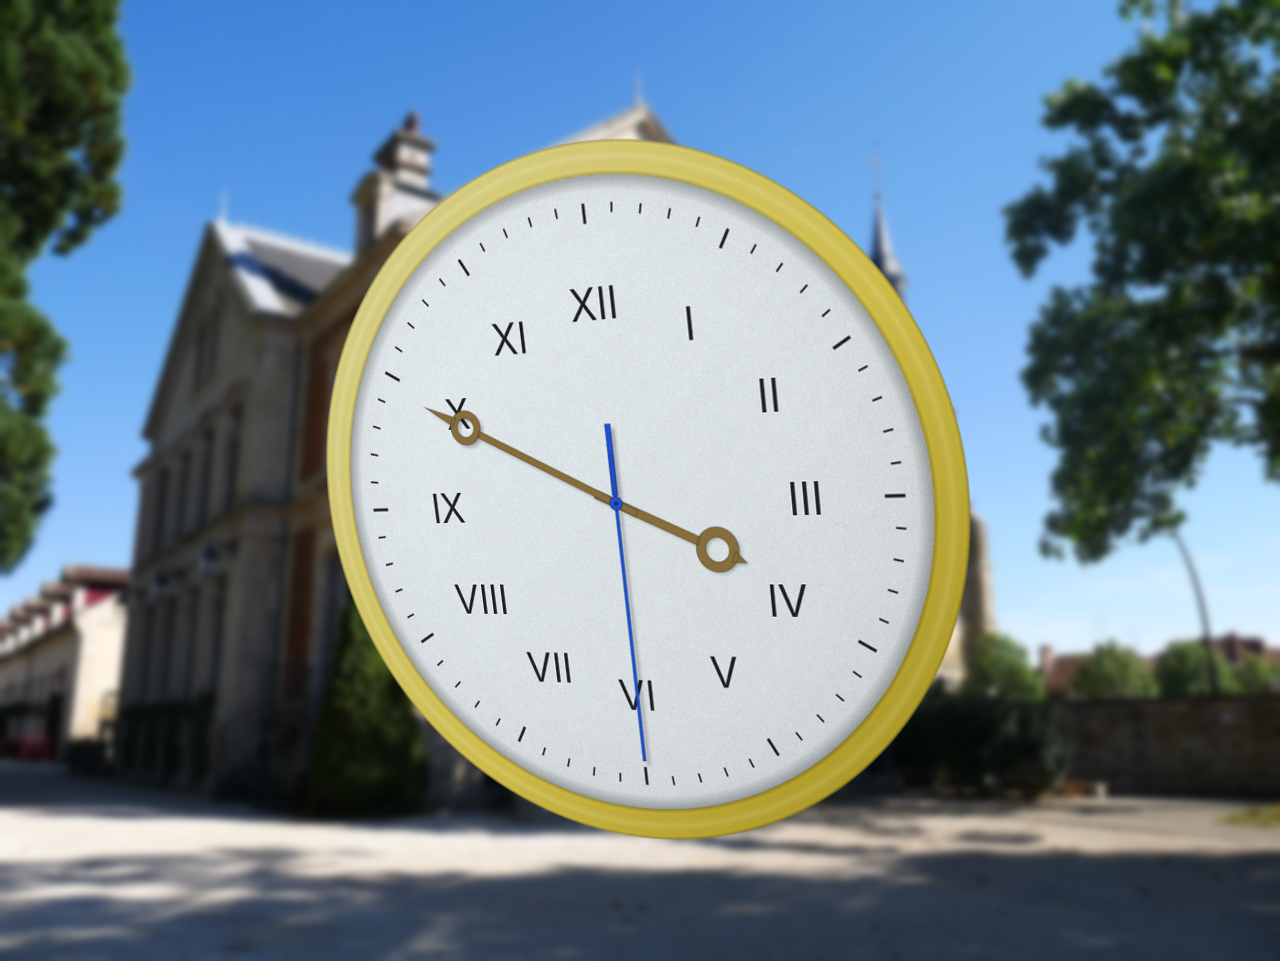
3 h 49 min 30 s
